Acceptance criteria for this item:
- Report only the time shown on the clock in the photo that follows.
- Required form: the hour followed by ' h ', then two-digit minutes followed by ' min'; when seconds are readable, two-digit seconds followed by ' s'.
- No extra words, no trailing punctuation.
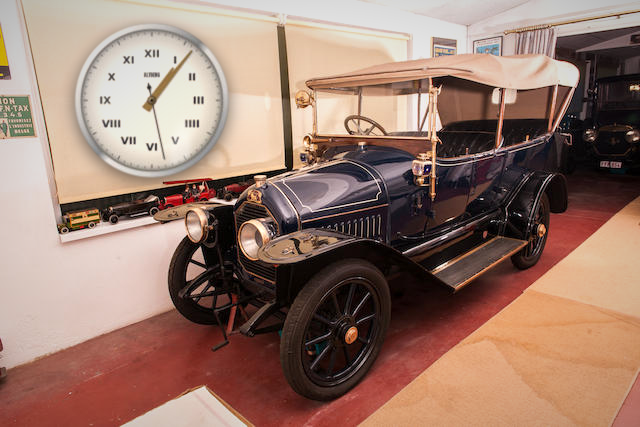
1 h 06 min 28 s
